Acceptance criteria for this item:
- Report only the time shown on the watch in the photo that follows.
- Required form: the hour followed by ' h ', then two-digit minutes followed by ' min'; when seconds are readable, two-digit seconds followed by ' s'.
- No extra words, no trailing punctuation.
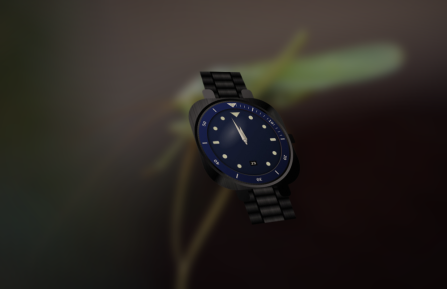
11 h 58 min
